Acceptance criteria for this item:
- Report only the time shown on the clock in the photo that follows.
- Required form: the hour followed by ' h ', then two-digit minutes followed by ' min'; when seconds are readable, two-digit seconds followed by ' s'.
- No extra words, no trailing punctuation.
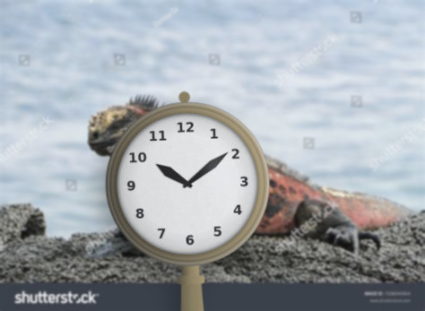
10 h 09 min
